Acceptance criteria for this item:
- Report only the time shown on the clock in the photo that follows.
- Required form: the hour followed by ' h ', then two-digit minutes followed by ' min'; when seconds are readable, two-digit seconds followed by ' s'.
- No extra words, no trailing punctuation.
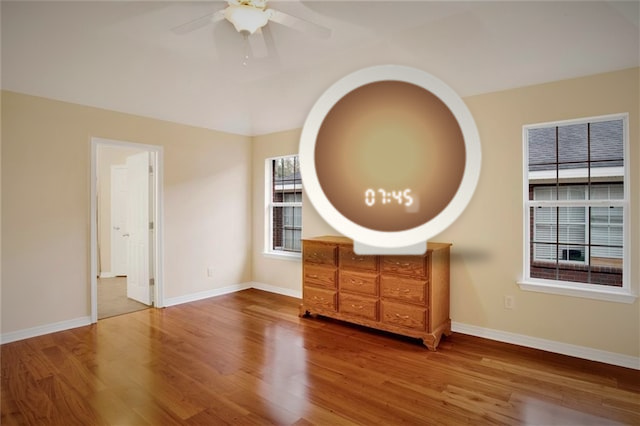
7 h 45 min
